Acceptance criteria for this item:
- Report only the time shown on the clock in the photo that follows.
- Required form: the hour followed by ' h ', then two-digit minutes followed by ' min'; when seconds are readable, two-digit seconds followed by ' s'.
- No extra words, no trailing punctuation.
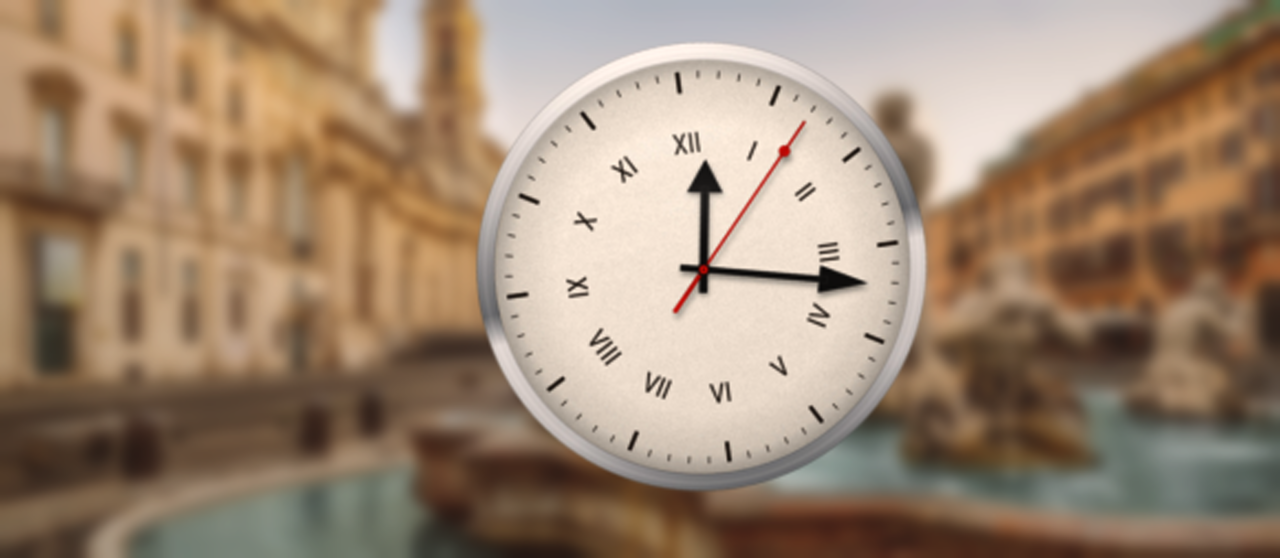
12 h 17 min 07 s
